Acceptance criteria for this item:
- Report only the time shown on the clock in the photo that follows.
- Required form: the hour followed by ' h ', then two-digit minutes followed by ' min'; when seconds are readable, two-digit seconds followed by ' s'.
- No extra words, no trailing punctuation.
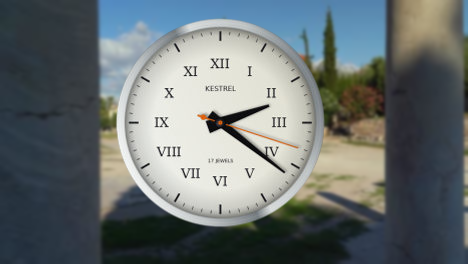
2 h 21 min 18 s
